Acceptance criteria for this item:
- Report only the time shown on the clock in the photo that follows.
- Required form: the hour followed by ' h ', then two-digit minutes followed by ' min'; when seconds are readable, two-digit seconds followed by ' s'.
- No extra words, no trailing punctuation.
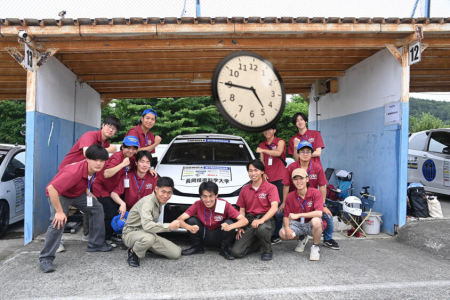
4 h 45 min
